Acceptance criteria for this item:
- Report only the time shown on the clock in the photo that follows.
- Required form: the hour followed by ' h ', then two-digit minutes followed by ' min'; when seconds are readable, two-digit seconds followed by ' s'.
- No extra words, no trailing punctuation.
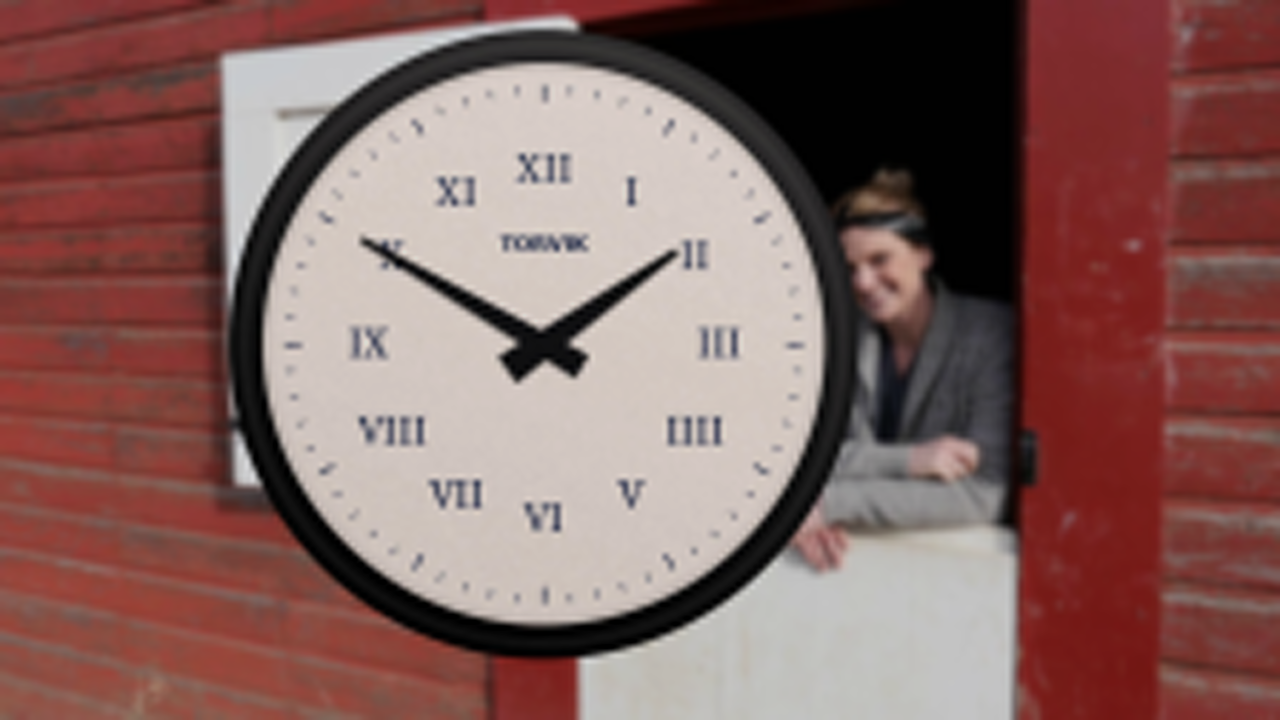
1 h 50 min
